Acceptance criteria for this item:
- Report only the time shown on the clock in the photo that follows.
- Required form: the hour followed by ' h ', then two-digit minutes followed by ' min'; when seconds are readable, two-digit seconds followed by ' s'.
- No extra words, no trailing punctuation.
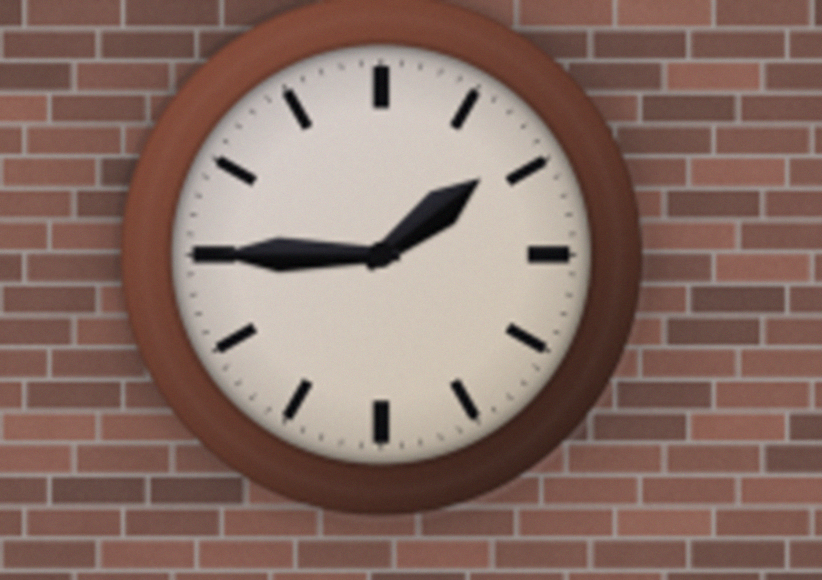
1 h 45 min
